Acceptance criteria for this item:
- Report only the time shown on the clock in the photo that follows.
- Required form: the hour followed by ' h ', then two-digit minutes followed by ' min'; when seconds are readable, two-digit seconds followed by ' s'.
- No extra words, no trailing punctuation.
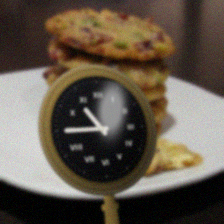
10 h 45 min
